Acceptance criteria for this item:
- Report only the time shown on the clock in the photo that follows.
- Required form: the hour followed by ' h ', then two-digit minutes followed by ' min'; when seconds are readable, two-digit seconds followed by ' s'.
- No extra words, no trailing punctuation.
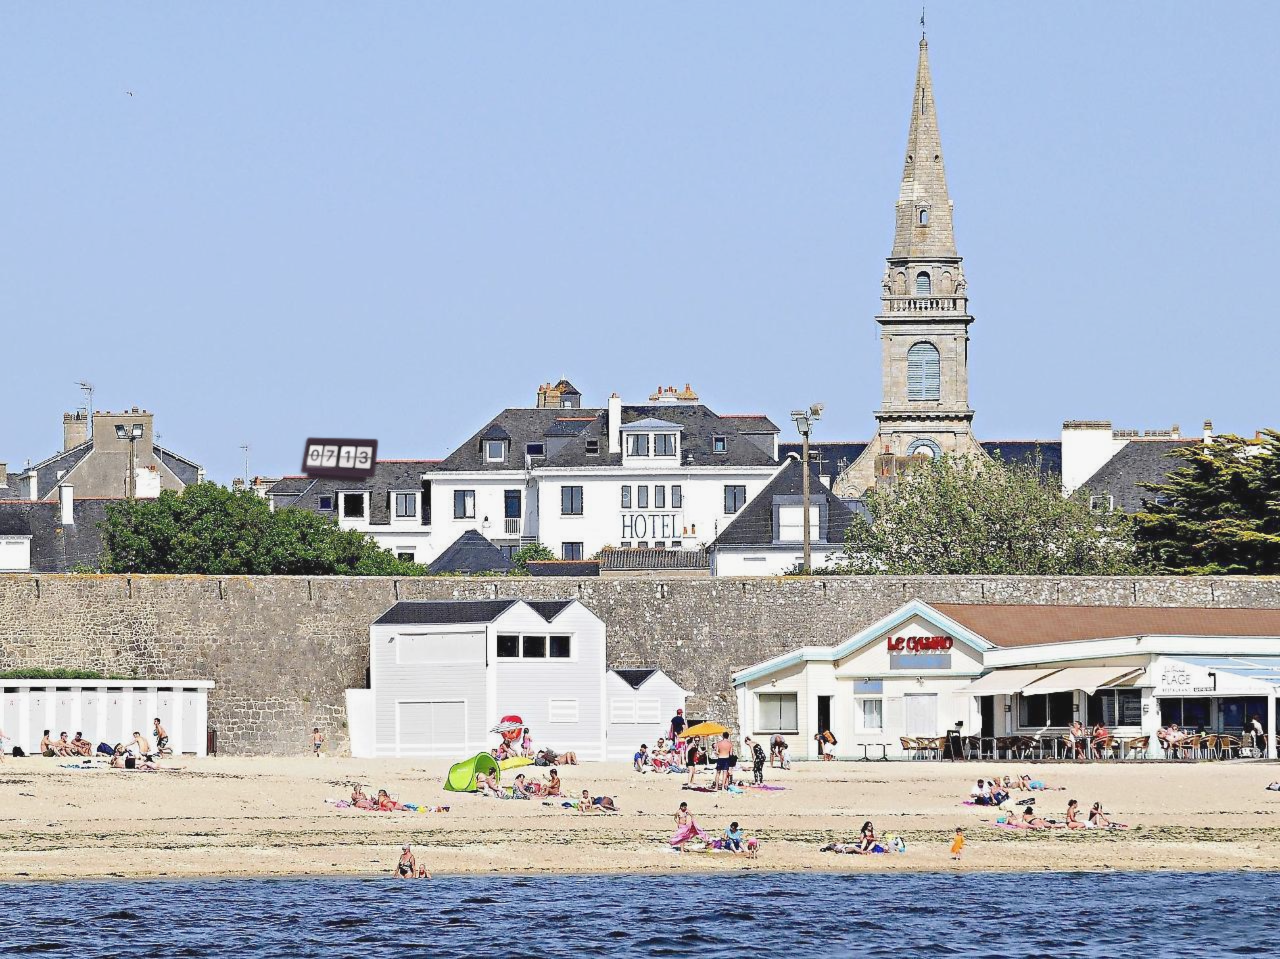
7 h 13 min
